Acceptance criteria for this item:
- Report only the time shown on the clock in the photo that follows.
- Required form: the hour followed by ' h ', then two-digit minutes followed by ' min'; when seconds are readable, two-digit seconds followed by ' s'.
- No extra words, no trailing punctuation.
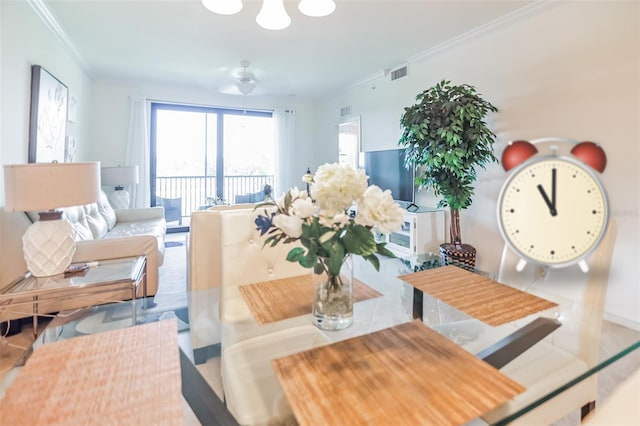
11 h 00 min
